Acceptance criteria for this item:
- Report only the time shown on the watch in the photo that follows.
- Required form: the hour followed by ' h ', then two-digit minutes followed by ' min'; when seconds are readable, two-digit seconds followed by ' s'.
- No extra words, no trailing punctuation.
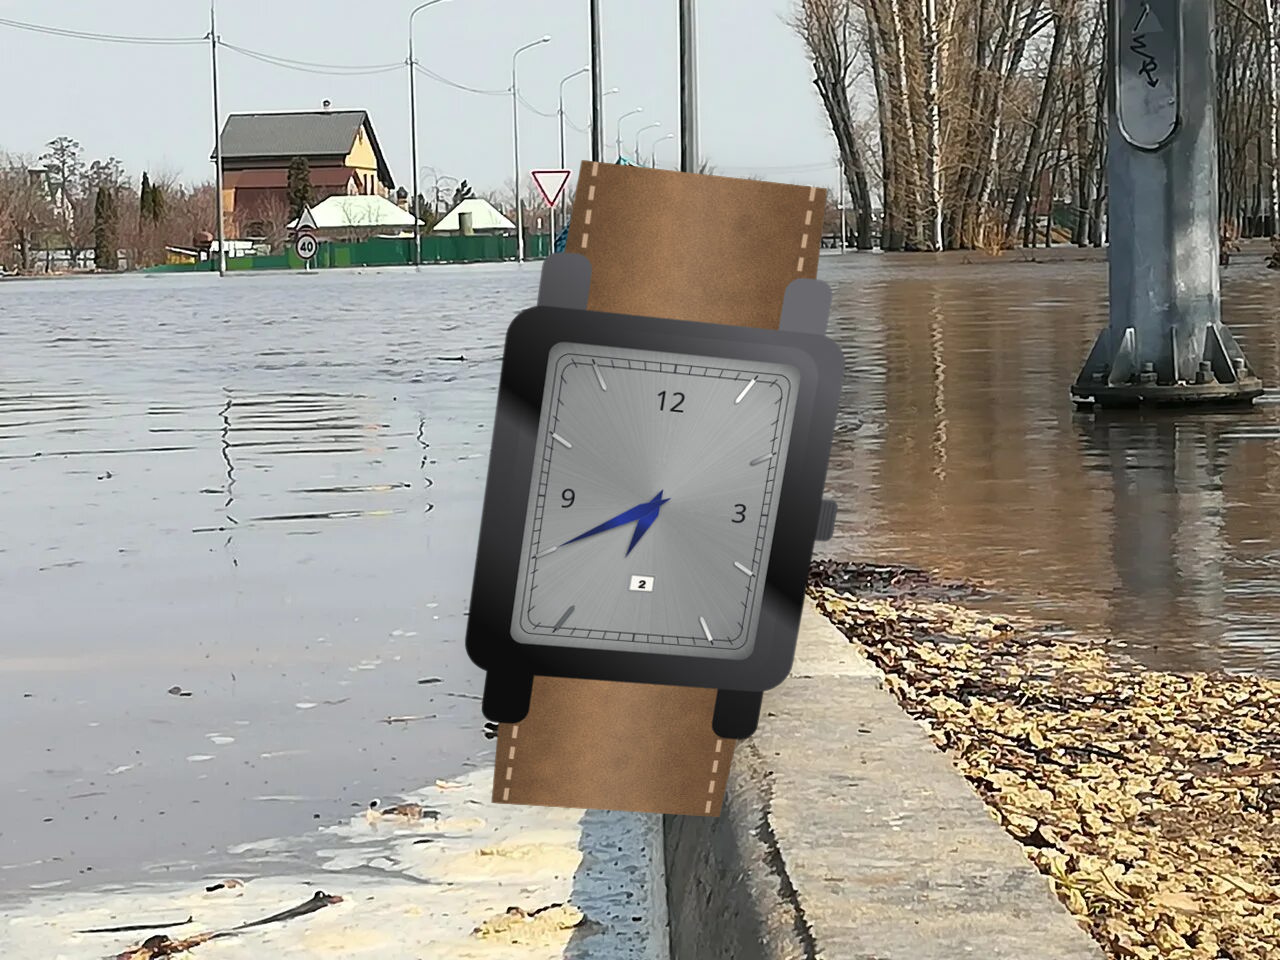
6 h 40 min
